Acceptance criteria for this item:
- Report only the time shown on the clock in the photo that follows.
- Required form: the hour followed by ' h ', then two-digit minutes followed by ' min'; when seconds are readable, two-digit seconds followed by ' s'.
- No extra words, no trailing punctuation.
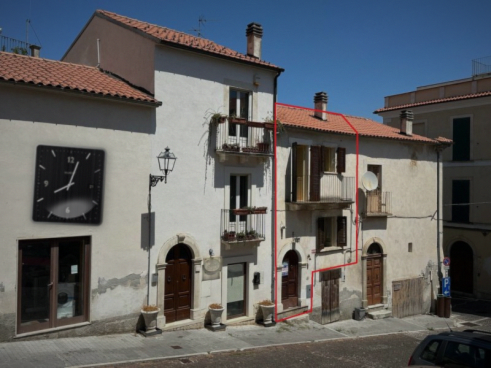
8 h 03 min
